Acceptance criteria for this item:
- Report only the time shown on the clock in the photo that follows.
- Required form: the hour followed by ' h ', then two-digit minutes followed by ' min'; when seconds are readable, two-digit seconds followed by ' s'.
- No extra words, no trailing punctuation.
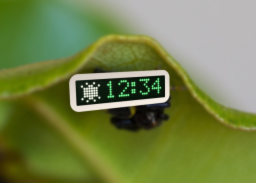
12 h 34 min
